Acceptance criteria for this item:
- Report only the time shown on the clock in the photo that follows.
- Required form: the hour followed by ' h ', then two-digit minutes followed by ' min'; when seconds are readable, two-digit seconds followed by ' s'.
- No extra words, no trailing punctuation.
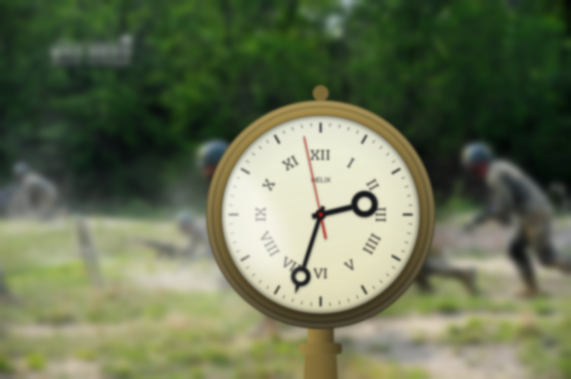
2 h 32 min 58 s
